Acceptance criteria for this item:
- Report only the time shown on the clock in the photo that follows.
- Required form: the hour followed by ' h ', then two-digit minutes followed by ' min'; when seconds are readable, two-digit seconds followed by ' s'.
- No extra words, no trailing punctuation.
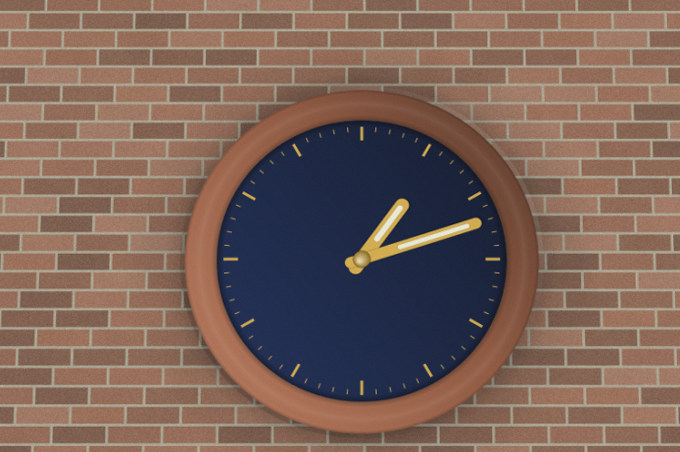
1 h 12 min
